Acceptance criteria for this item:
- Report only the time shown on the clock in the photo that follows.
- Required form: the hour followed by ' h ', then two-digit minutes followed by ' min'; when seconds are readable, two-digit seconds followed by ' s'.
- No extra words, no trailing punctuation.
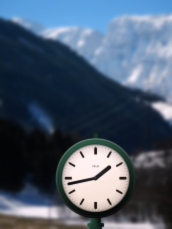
1 h 43 min
